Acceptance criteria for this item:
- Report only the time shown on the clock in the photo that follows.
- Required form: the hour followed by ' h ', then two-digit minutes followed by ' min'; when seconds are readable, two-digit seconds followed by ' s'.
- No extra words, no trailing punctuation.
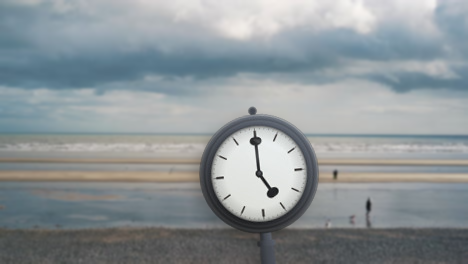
5 h 00 min
